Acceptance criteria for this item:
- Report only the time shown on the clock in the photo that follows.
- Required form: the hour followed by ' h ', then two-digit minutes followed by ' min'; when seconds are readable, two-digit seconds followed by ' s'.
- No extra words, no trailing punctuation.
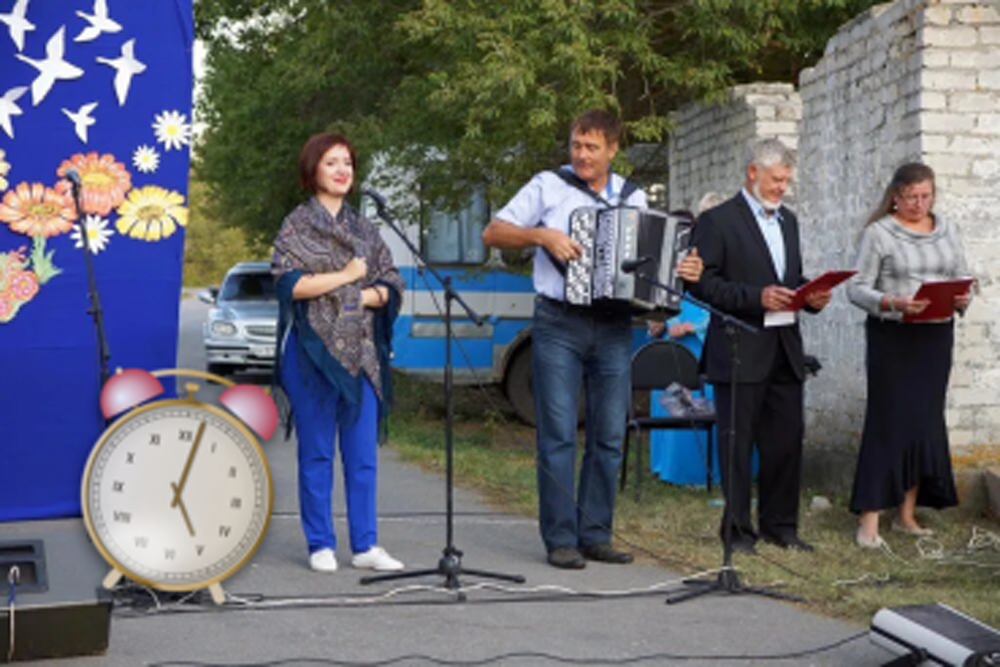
5 h 02 min
